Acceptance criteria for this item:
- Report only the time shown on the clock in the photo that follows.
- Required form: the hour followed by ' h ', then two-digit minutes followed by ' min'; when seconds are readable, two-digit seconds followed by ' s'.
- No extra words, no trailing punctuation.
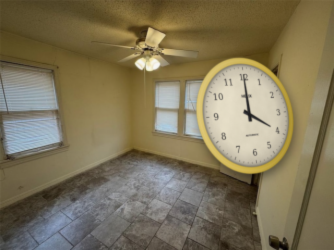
4 h 00 min
